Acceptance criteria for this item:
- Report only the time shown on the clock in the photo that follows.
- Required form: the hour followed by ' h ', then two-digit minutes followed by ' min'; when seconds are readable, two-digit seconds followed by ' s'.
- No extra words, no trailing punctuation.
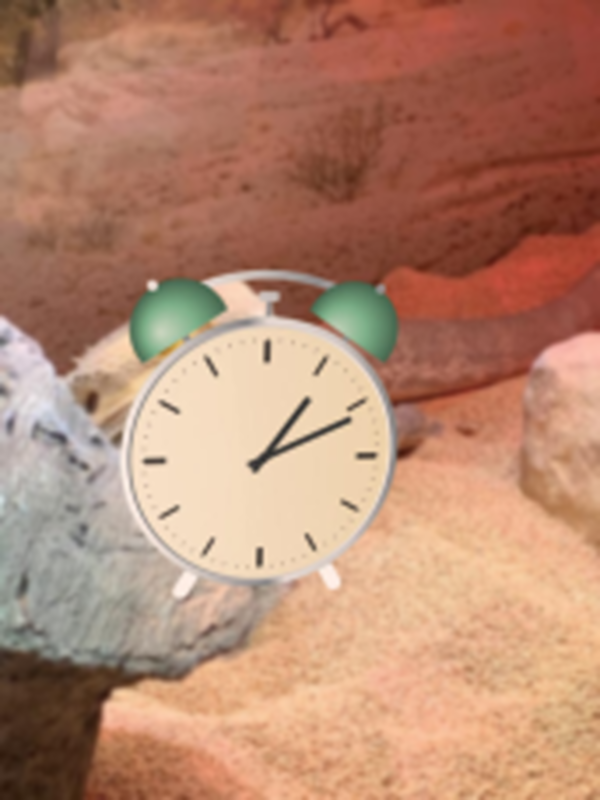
1 h 11 min
